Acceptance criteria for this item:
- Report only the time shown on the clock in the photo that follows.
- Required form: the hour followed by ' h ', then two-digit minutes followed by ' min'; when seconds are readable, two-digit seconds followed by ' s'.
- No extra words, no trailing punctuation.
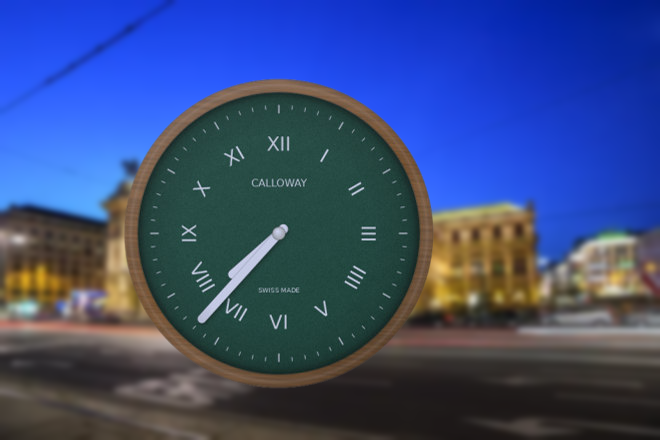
7 h 37 min
